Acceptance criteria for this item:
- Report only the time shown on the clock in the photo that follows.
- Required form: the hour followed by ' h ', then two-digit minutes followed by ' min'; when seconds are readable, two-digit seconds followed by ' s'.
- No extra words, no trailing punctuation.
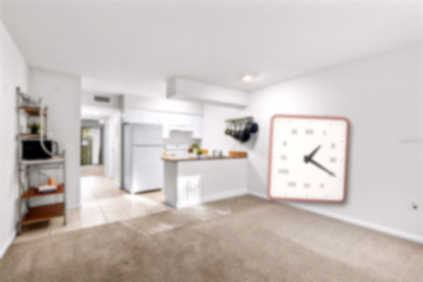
1 h 20 min
